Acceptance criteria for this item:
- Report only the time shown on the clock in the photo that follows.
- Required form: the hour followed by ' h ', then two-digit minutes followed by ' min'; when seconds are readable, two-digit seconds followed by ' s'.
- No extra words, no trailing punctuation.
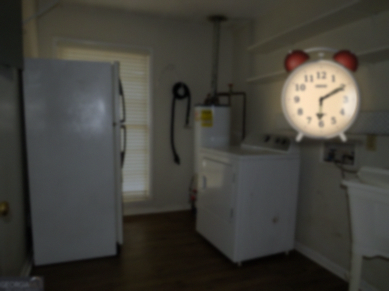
6 h 10 min
